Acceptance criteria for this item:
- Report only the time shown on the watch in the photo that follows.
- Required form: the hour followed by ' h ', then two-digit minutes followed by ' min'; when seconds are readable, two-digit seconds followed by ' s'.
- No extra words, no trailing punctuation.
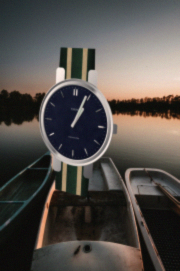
1 h 04 min
